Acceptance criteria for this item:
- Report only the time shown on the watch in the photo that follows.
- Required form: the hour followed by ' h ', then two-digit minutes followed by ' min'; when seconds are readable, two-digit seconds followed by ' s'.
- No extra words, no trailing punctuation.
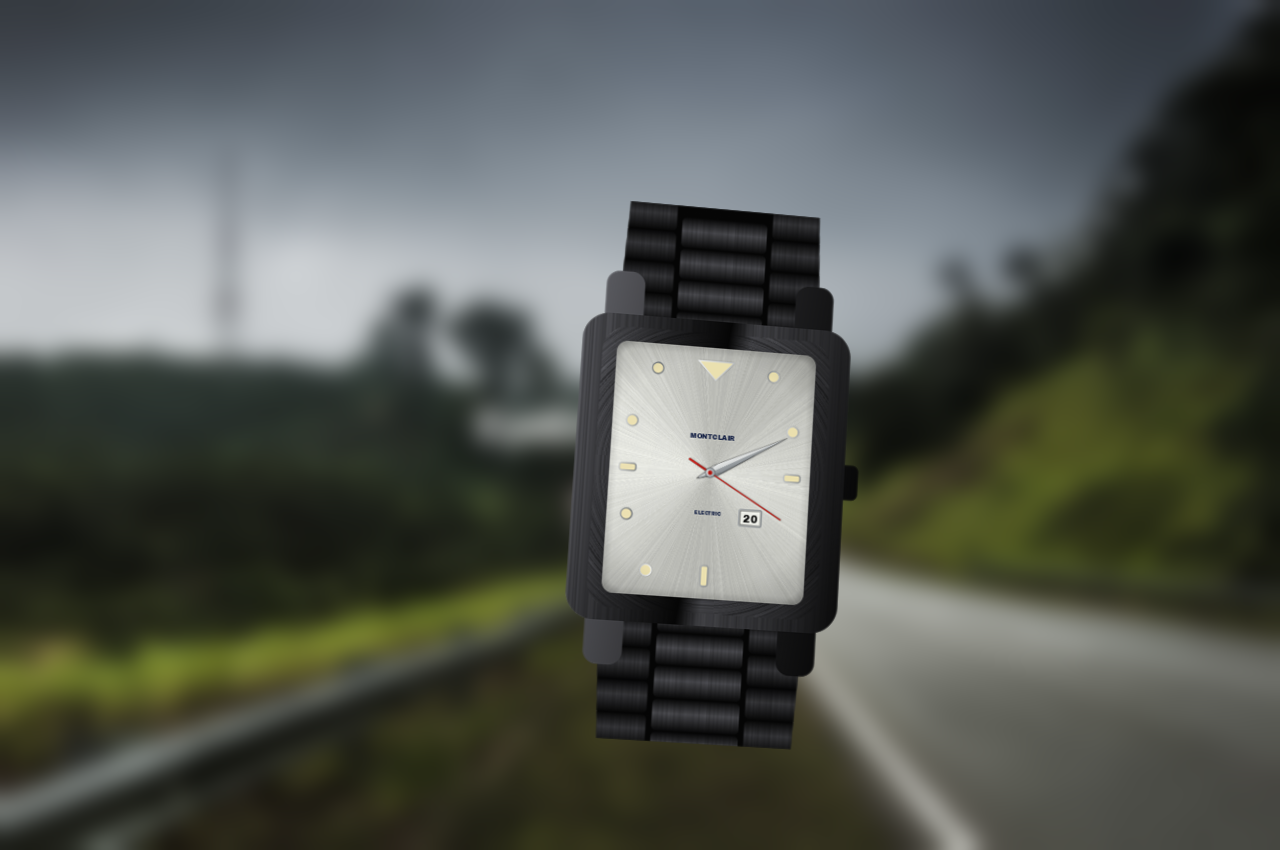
2 h 10 min 20 s
